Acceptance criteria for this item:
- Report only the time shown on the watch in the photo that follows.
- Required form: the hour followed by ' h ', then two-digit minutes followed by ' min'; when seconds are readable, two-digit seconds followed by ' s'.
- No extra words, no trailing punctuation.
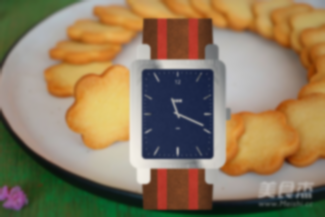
11 h 19 min
